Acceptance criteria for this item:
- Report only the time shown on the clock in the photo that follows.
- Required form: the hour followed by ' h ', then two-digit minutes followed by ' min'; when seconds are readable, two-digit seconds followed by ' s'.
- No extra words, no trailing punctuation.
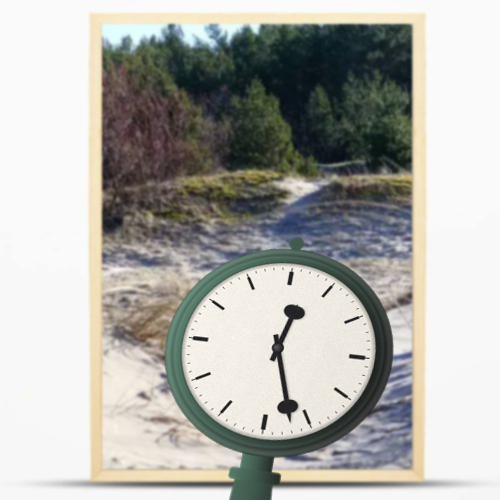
12 h 27 min
